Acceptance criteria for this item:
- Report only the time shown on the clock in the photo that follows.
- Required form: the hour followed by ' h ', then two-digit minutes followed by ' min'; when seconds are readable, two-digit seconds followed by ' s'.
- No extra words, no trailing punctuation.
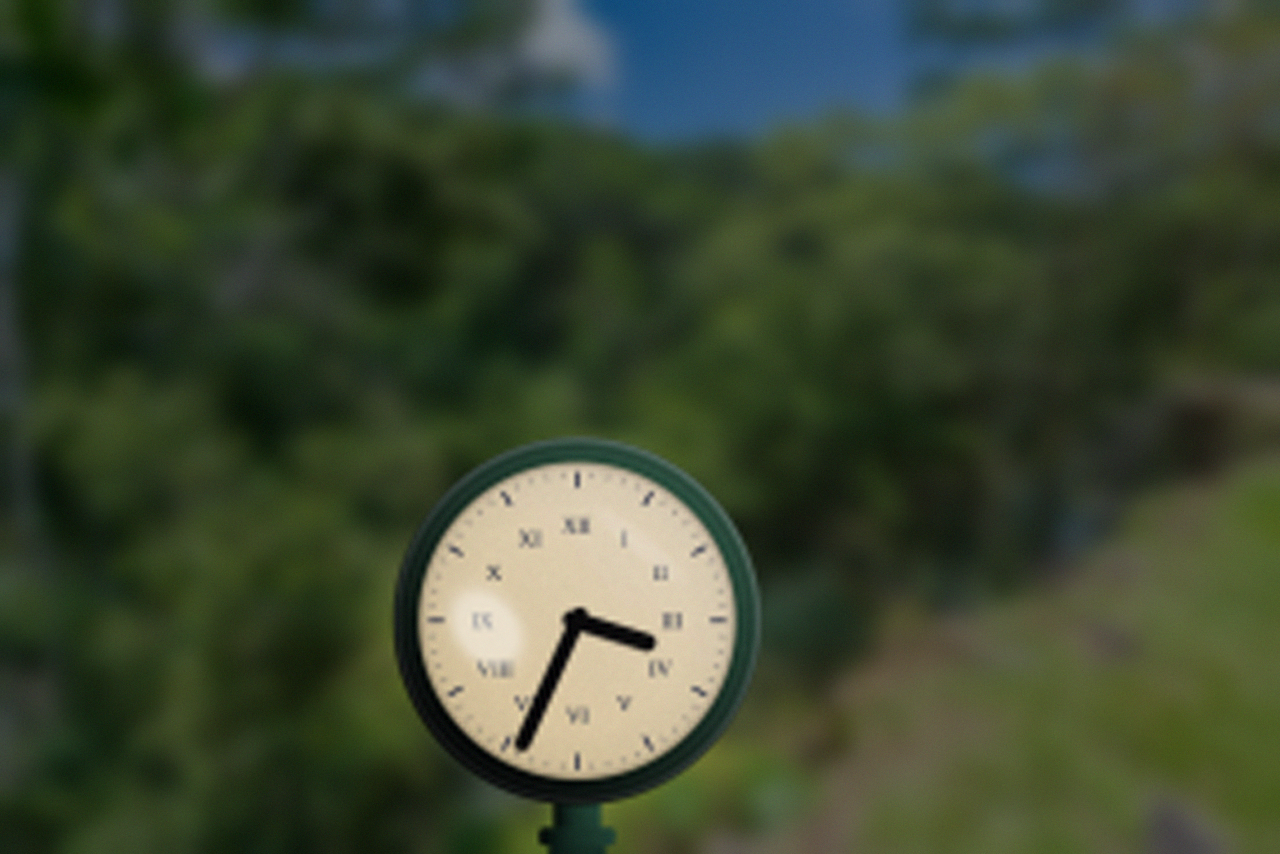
3 h 34 min
